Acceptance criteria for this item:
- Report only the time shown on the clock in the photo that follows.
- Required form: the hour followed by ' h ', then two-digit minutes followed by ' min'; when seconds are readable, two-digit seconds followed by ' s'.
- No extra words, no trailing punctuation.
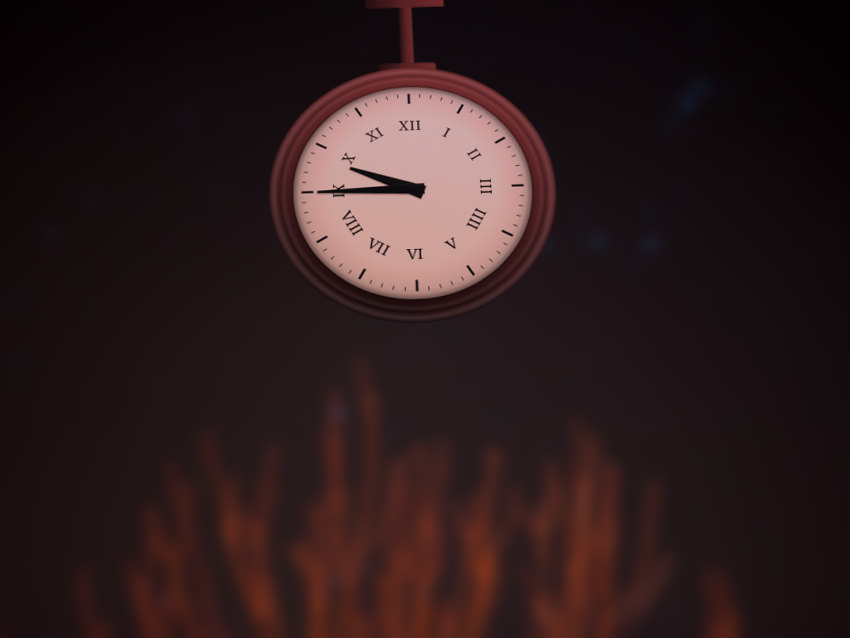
9 h 45 min
